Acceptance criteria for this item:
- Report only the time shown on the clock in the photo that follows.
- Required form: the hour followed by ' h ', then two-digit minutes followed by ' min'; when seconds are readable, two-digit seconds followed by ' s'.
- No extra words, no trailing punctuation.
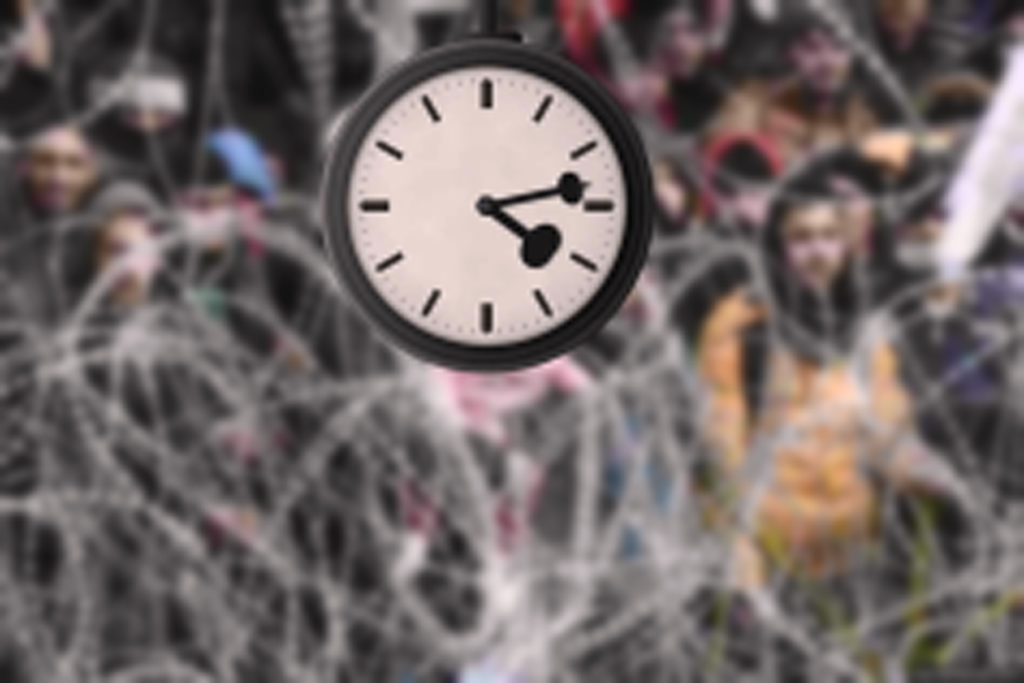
4 h 13 min
